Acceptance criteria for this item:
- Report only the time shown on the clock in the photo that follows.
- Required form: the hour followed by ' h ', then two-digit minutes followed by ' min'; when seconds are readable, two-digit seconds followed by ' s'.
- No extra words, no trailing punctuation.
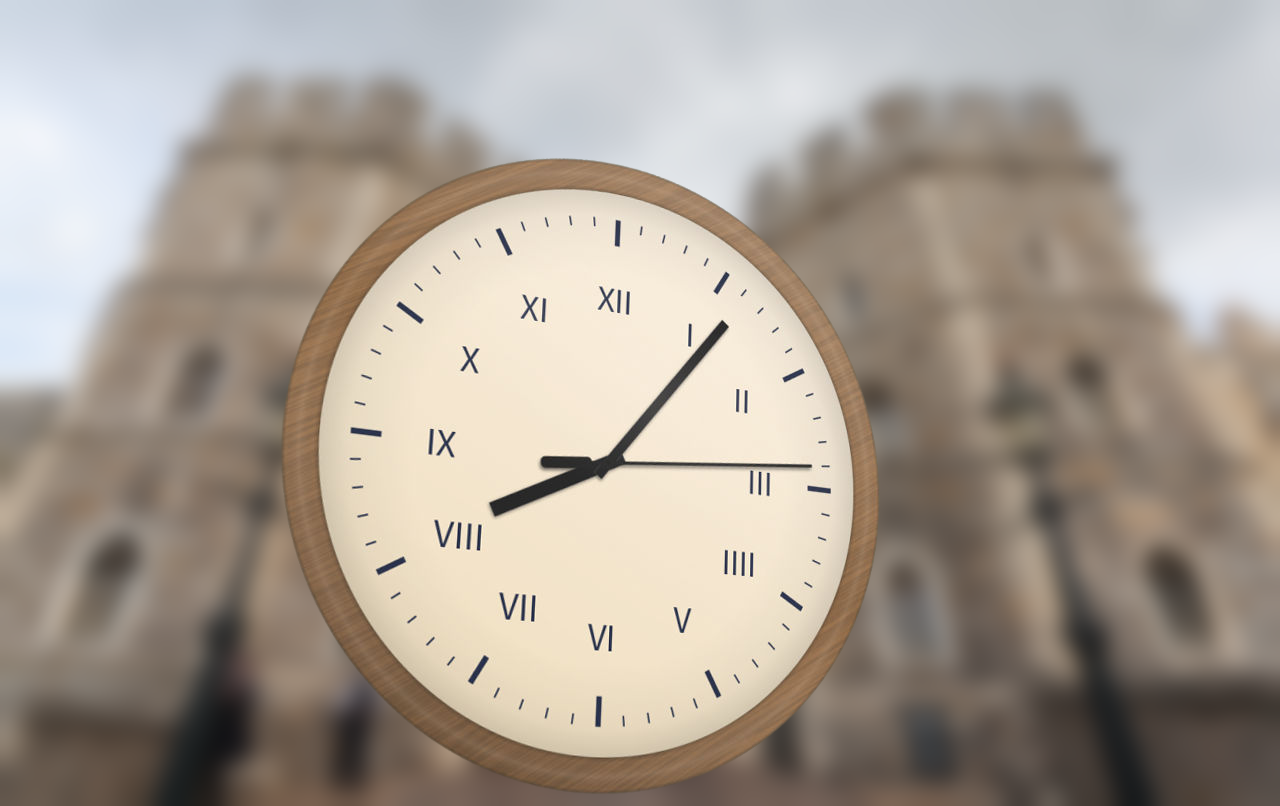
8 h 06 min 14 s
